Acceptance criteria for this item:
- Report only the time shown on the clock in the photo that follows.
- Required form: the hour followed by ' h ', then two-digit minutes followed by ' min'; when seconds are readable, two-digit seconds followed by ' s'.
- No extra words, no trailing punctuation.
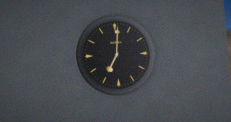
7 h 01 min
